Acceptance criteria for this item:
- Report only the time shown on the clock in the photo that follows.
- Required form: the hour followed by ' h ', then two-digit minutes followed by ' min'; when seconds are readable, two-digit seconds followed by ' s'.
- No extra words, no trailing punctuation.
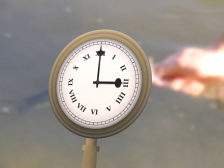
3 h 00 min
